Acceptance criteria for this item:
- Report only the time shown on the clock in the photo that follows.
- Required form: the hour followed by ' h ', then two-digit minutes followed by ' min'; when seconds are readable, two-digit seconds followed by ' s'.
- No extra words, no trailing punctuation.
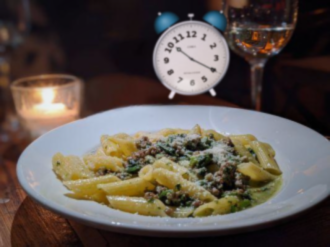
10 h 20 min
